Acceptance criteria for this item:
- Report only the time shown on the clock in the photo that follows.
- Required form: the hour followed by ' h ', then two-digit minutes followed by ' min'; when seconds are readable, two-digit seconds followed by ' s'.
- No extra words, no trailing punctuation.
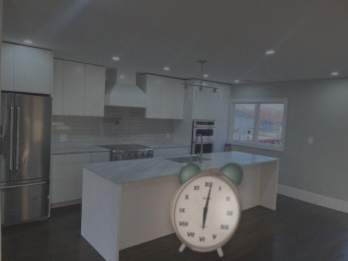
6 h 01 min
